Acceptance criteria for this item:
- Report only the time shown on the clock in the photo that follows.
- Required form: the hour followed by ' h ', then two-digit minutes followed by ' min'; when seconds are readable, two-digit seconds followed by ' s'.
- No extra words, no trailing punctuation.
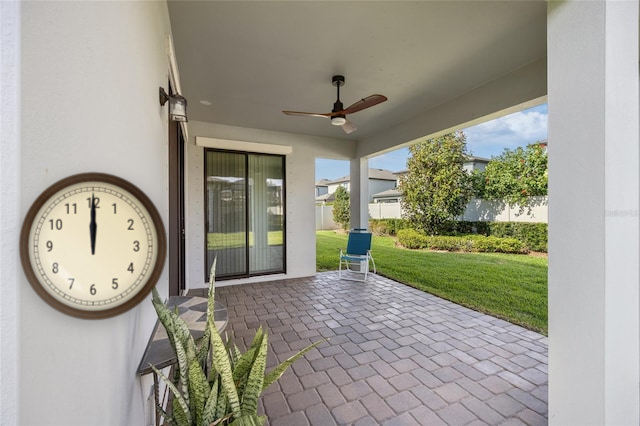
12 h 00 min
